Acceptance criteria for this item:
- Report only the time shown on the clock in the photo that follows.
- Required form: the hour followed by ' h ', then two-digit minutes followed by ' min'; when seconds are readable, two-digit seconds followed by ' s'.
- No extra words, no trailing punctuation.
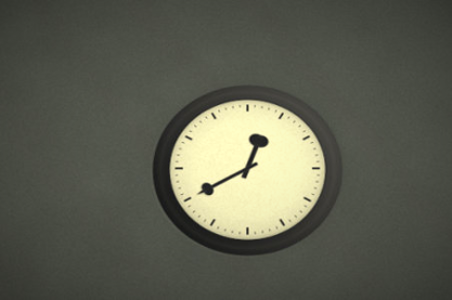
12 h 40 min
